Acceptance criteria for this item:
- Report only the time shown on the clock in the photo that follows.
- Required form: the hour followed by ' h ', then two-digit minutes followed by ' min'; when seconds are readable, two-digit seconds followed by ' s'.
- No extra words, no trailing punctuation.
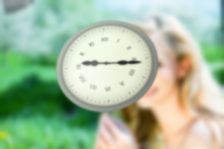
9 h 16 min
